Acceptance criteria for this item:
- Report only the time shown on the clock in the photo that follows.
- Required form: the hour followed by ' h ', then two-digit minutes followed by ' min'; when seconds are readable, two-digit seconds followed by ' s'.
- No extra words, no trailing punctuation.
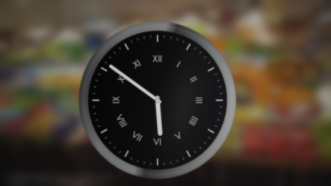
5 h 51 min
